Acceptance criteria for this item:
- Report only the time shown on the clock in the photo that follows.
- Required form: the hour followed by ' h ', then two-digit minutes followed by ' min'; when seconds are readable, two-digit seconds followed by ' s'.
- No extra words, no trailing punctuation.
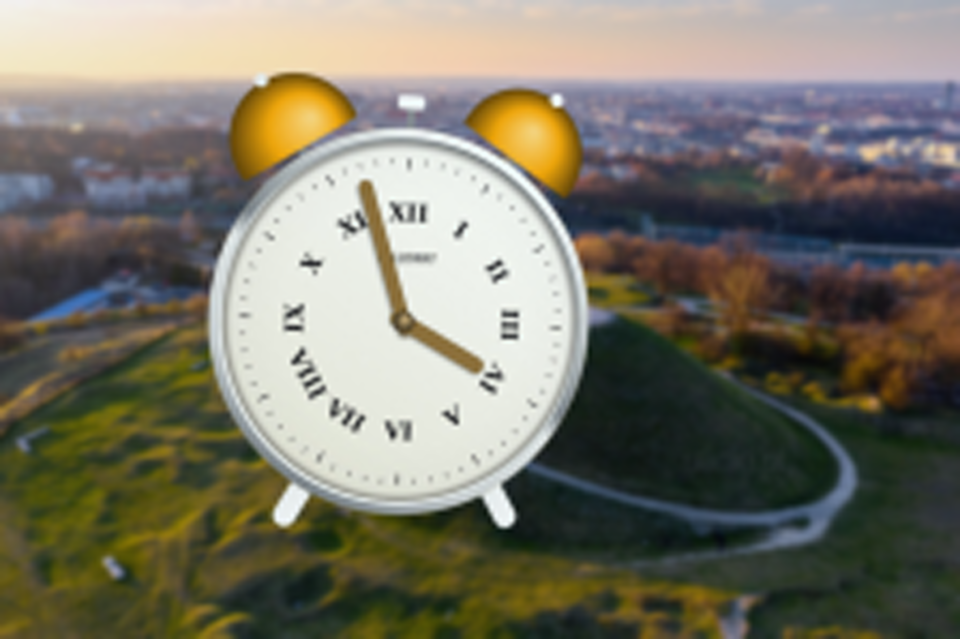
3 h 57 min
